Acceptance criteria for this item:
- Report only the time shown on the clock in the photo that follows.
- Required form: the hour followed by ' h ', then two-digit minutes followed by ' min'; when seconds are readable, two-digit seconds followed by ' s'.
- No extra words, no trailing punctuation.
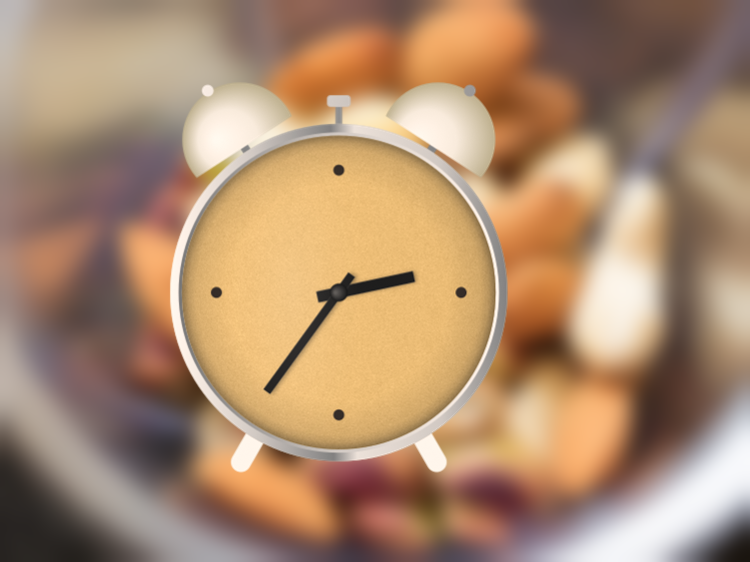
2 h 36 min
